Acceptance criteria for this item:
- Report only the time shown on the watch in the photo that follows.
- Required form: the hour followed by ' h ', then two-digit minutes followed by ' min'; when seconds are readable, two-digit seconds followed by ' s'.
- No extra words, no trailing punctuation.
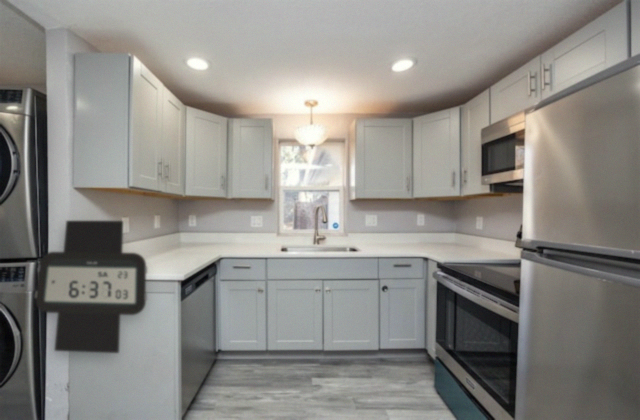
6 h 37 min
